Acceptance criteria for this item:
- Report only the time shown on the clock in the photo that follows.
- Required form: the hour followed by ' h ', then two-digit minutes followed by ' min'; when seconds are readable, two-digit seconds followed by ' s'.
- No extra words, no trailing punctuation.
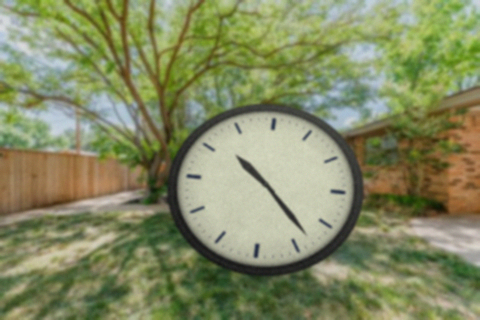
10 h 23 min
